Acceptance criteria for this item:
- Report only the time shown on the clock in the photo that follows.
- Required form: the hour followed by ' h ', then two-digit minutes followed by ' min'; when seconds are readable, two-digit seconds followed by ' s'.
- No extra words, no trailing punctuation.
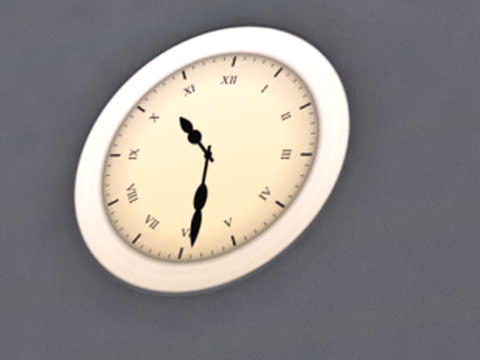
10 h 29 min
